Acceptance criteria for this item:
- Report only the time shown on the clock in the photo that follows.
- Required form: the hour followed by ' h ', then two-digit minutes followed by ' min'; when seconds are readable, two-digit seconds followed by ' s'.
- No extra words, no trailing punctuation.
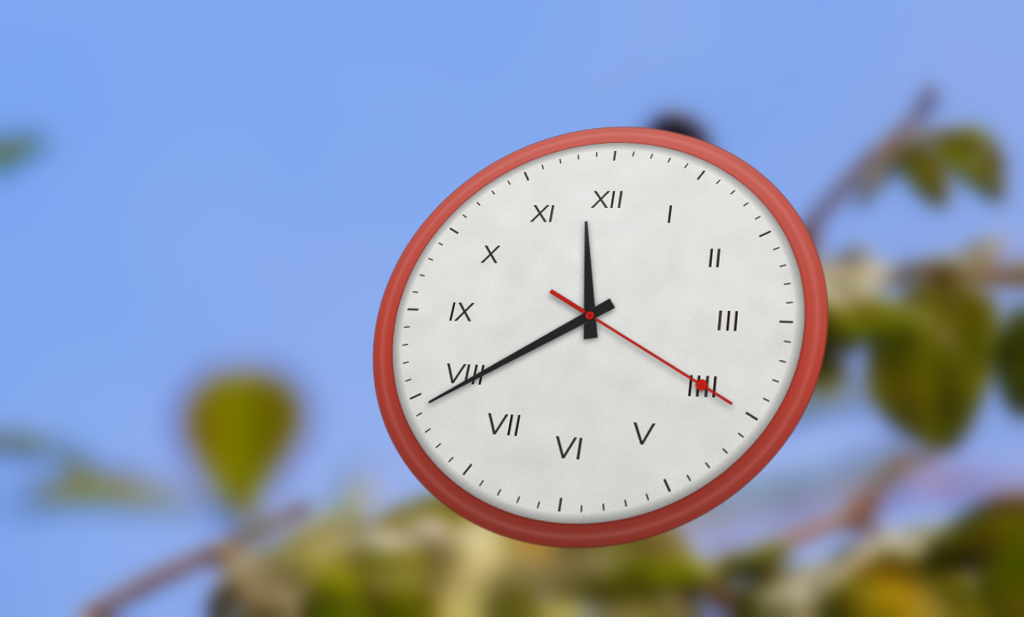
11 h 39 min 20 s
